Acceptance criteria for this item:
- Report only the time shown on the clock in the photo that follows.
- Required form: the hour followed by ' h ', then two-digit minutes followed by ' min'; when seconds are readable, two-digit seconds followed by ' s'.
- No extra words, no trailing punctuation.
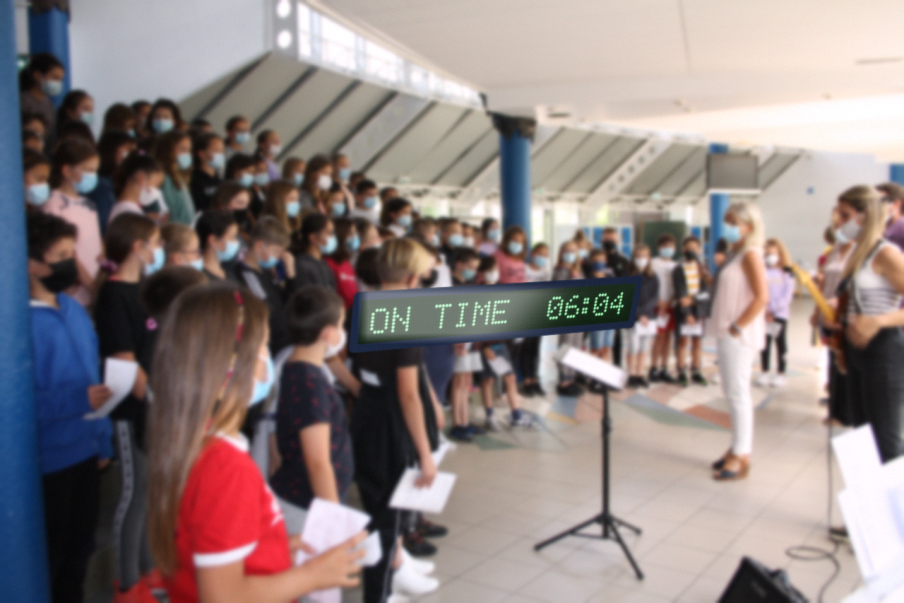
6 h 04 min
